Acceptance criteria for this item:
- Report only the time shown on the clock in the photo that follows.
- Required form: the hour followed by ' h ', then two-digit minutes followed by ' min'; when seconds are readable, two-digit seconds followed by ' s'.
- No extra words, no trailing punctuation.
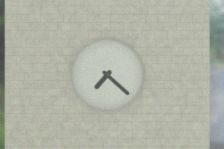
7 h 22 min
